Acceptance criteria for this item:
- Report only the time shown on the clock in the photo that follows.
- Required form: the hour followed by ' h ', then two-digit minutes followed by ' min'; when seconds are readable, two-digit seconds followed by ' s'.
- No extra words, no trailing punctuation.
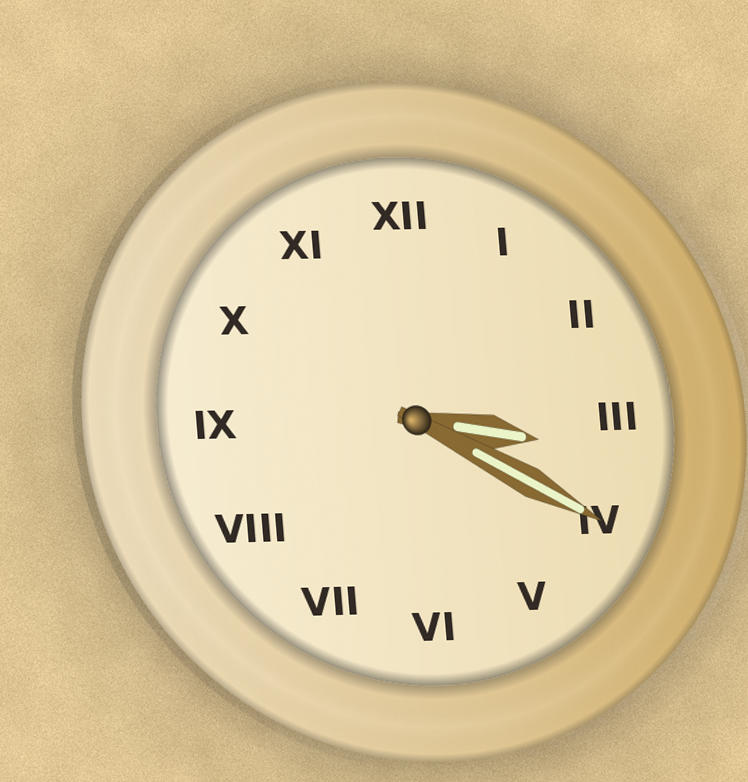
3 h 20 min
